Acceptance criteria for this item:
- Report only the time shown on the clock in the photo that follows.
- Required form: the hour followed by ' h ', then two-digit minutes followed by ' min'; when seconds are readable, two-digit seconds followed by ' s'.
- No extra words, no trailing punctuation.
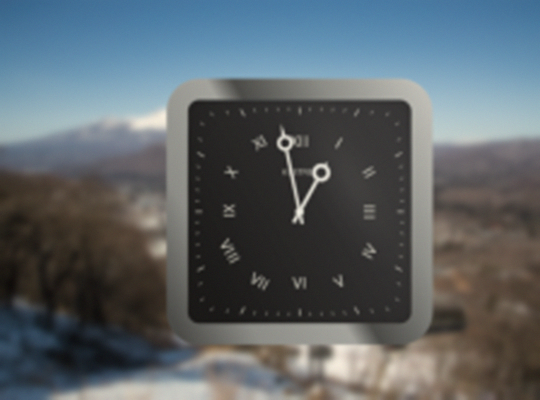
12 h 58 min
